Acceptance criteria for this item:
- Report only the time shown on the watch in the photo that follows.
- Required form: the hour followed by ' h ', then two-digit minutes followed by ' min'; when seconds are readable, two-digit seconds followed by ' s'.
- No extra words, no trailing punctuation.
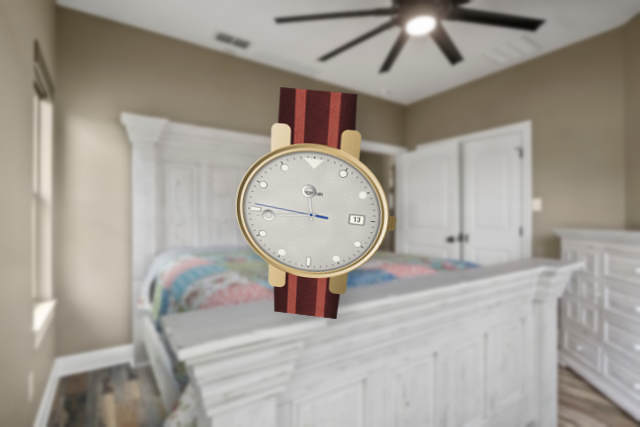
11 h 43 min 46 s
